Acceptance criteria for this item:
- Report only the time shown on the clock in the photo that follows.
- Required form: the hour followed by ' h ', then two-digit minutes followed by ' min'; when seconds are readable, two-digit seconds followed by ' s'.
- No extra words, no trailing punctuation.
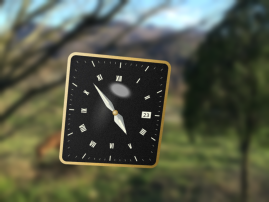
4 h 53 min
